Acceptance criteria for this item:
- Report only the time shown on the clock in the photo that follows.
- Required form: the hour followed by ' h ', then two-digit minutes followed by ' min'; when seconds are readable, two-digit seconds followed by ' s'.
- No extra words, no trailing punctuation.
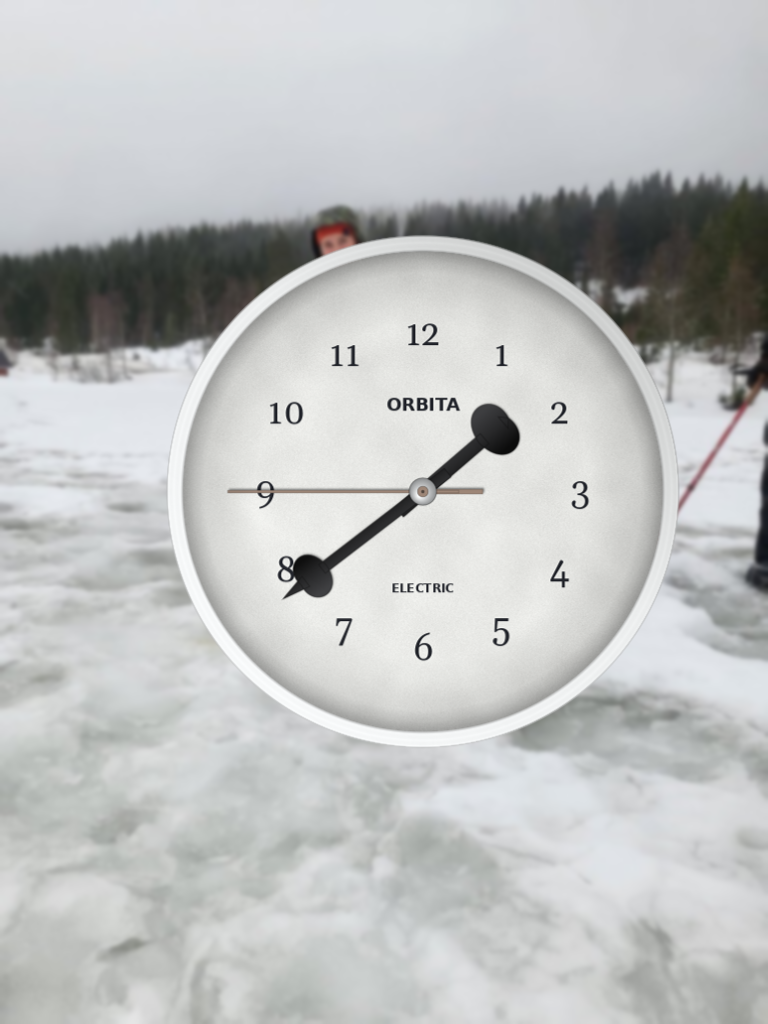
1 h 38 min 45 s
